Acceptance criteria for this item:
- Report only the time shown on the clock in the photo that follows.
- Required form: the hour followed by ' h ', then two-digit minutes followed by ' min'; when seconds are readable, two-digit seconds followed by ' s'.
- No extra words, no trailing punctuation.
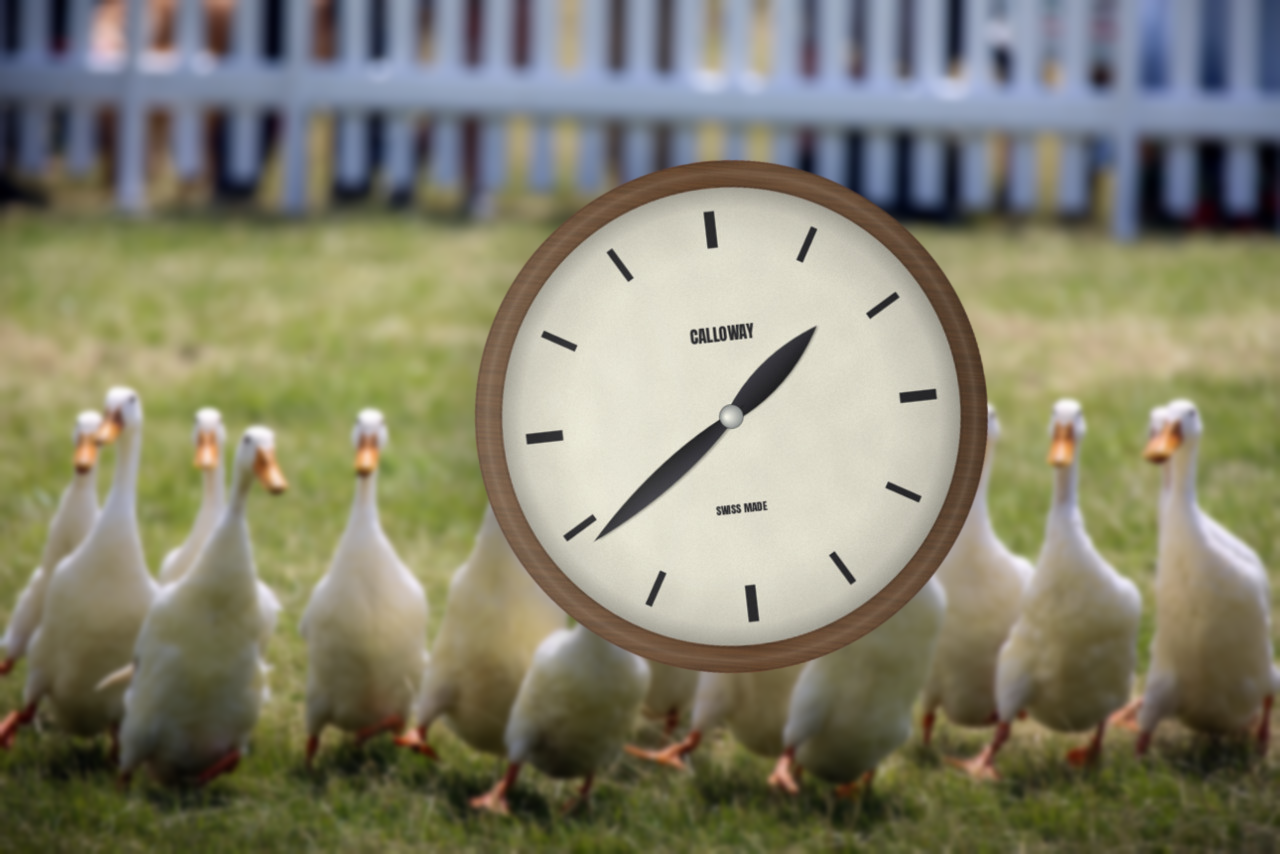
1 h 39 min
